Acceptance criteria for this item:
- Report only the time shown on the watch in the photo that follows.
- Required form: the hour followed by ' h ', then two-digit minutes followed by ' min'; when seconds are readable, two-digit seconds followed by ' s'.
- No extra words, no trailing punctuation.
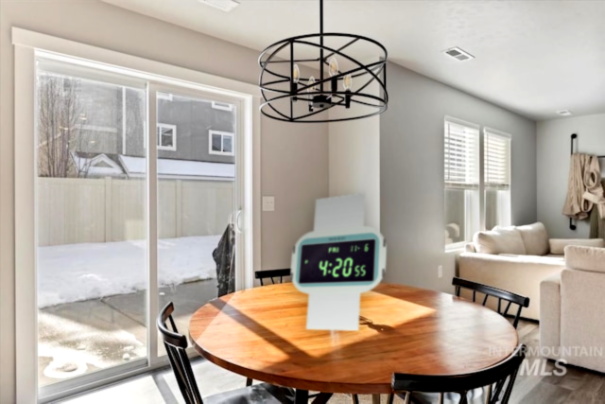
4 h 20 min
